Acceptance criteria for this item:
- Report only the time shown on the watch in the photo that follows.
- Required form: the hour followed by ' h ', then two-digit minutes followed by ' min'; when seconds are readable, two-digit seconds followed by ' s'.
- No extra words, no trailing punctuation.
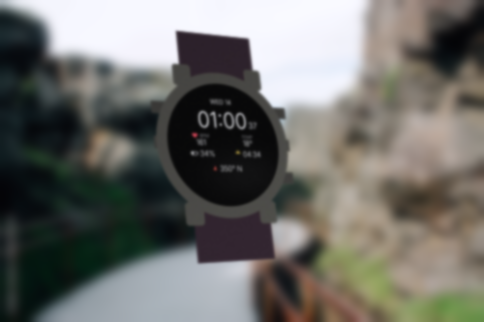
1 h 00 min
